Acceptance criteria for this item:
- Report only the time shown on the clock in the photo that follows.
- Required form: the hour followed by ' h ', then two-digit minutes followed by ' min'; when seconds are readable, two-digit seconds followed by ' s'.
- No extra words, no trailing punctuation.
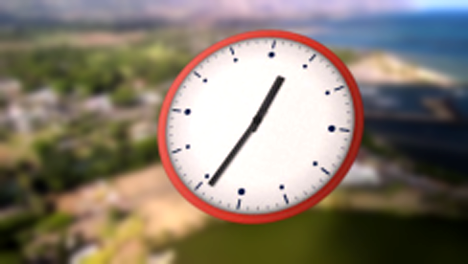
12 h 34 min
